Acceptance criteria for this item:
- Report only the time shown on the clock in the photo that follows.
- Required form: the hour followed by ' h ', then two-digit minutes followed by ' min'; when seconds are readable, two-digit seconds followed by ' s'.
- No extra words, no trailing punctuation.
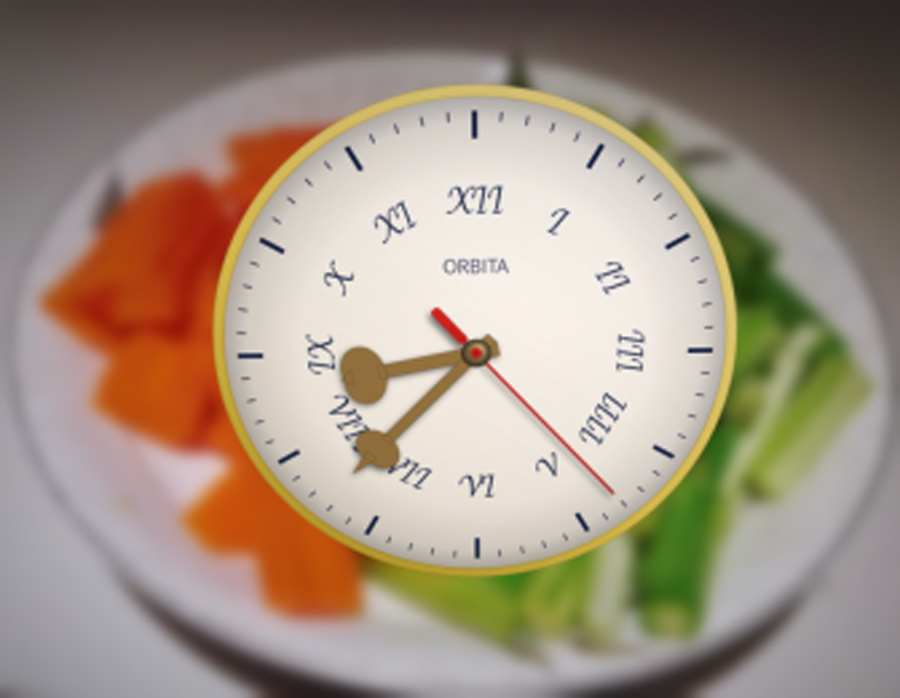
8 h 37 min 23 s
